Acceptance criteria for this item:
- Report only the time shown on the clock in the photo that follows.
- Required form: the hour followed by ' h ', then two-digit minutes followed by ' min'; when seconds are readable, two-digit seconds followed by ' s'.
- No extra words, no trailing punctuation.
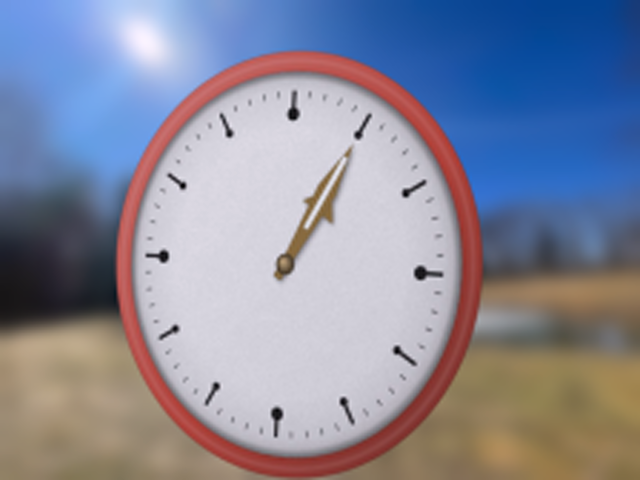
1 h 05 min
